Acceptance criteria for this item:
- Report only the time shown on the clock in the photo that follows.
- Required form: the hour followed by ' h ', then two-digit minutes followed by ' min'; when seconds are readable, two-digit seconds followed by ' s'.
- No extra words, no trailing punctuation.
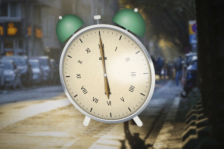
6 h 00 min
